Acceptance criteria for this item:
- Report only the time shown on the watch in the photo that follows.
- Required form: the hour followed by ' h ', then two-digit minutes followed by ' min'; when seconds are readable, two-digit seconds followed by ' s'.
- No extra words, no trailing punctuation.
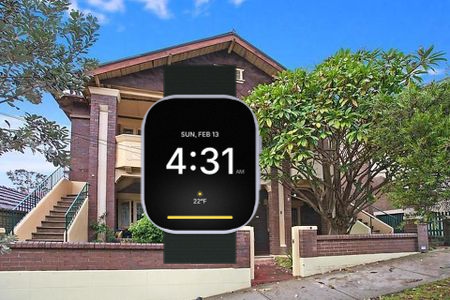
4 h 31 min
